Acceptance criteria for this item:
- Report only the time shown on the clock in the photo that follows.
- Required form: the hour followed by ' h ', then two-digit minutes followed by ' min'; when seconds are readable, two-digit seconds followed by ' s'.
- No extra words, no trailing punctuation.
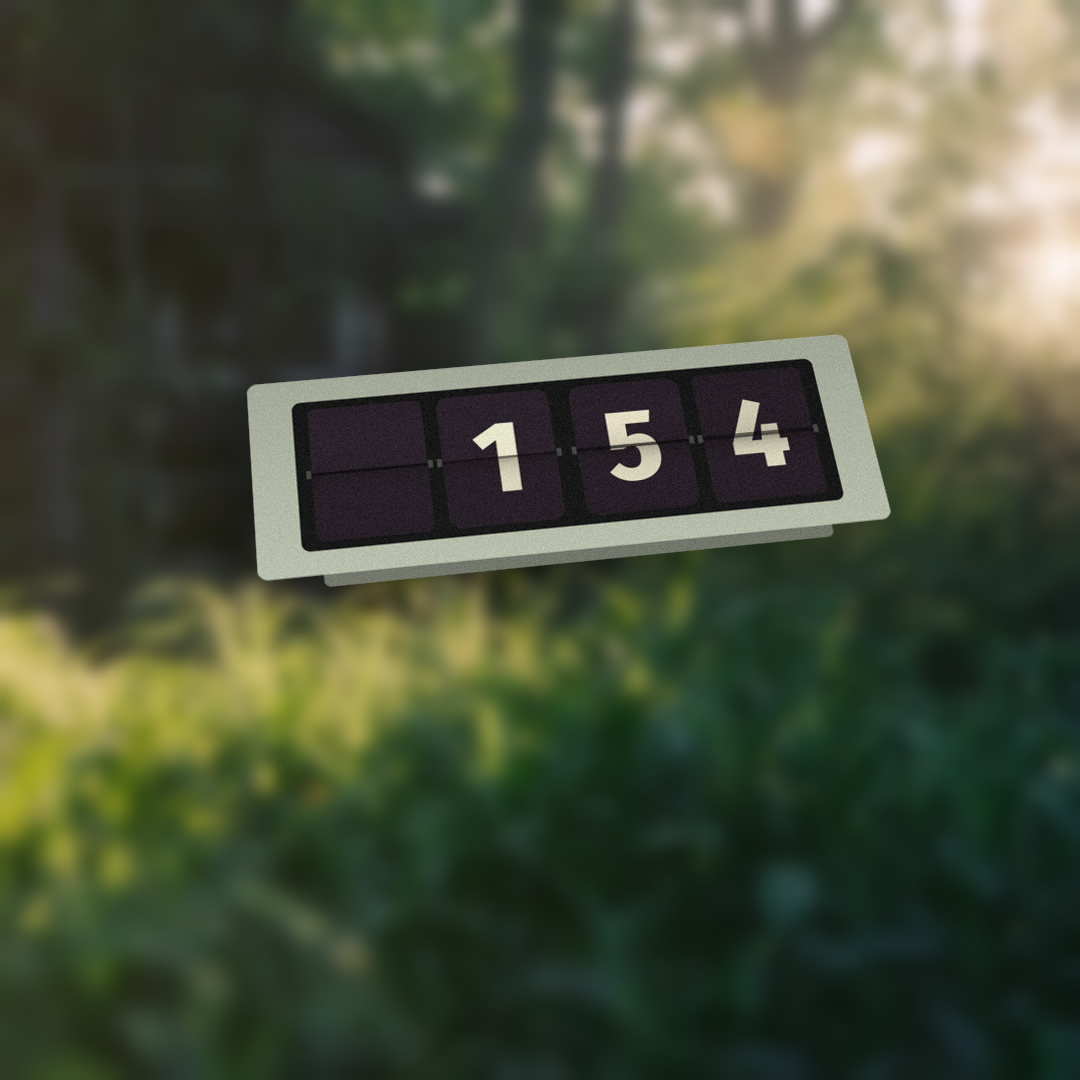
1 h 54 min
